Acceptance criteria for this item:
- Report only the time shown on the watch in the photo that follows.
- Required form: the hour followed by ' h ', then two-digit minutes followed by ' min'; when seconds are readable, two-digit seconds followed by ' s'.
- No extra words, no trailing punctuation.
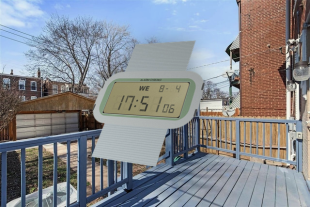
17 h 51 min 06 s
